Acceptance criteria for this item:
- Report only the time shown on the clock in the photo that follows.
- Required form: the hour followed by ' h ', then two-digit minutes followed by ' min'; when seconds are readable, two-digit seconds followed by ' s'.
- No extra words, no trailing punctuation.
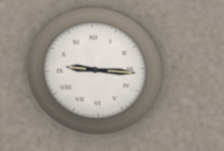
9 h 16 min
